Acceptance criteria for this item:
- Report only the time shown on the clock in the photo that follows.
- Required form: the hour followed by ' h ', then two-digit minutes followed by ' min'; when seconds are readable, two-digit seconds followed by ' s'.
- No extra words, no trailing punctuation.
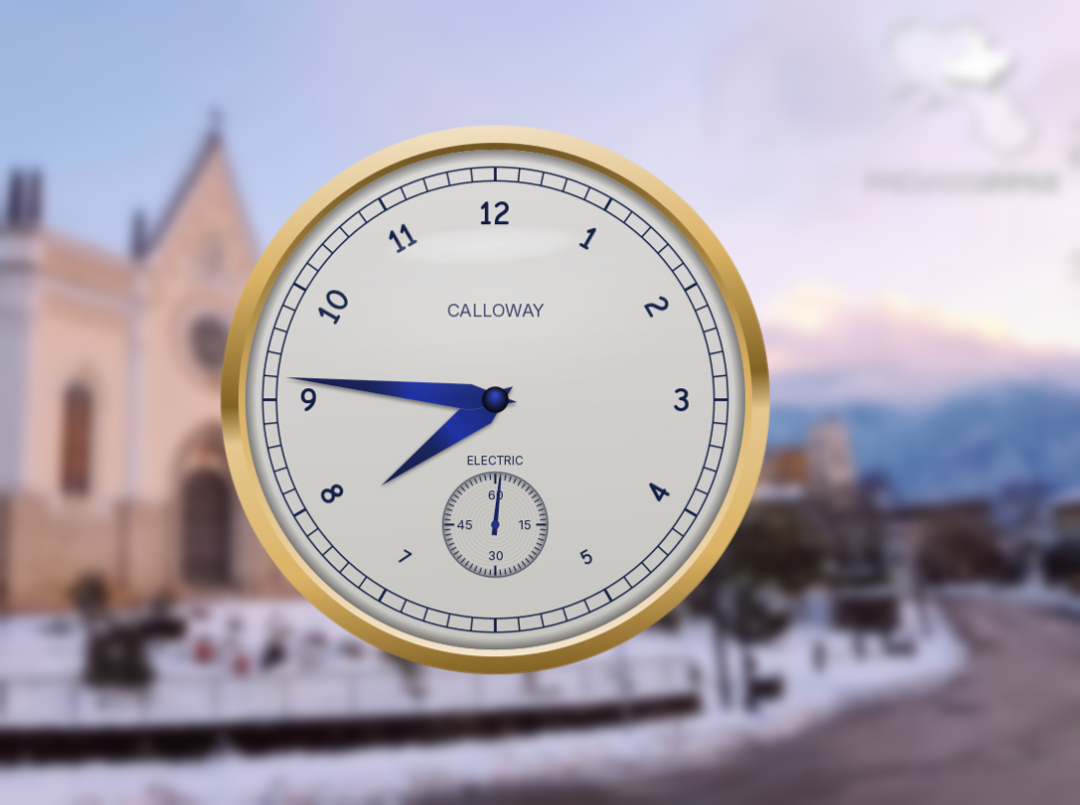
7 h 46 min 01 s
